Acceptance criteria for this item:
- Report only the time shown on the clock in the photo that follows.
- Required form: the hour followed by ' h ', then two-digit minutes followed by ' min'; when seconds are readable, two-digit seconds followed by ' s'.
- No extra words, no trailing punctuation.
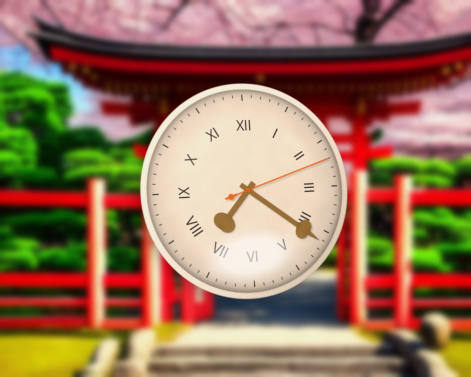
7 h 21 min 12 s
